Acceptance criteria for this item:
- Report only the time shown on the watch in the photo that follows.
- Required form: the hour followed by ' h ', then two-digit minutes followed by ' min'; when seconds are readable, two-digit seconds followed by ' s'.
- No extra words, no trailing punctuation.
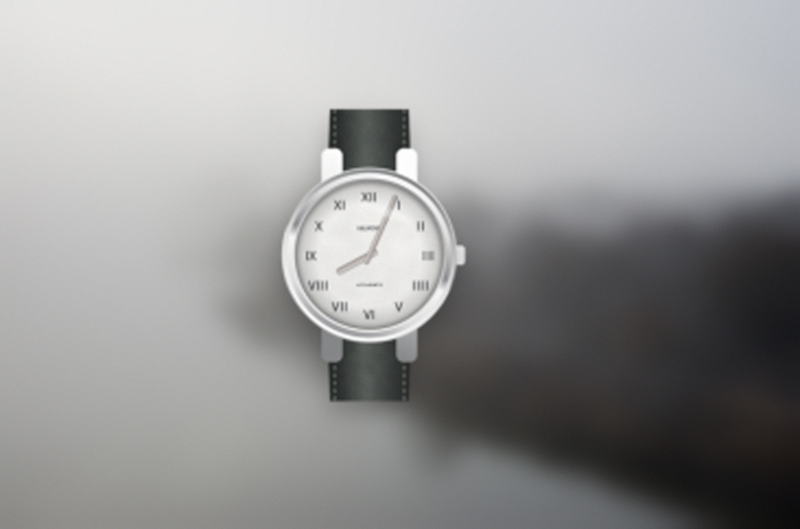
8 h 04 min
